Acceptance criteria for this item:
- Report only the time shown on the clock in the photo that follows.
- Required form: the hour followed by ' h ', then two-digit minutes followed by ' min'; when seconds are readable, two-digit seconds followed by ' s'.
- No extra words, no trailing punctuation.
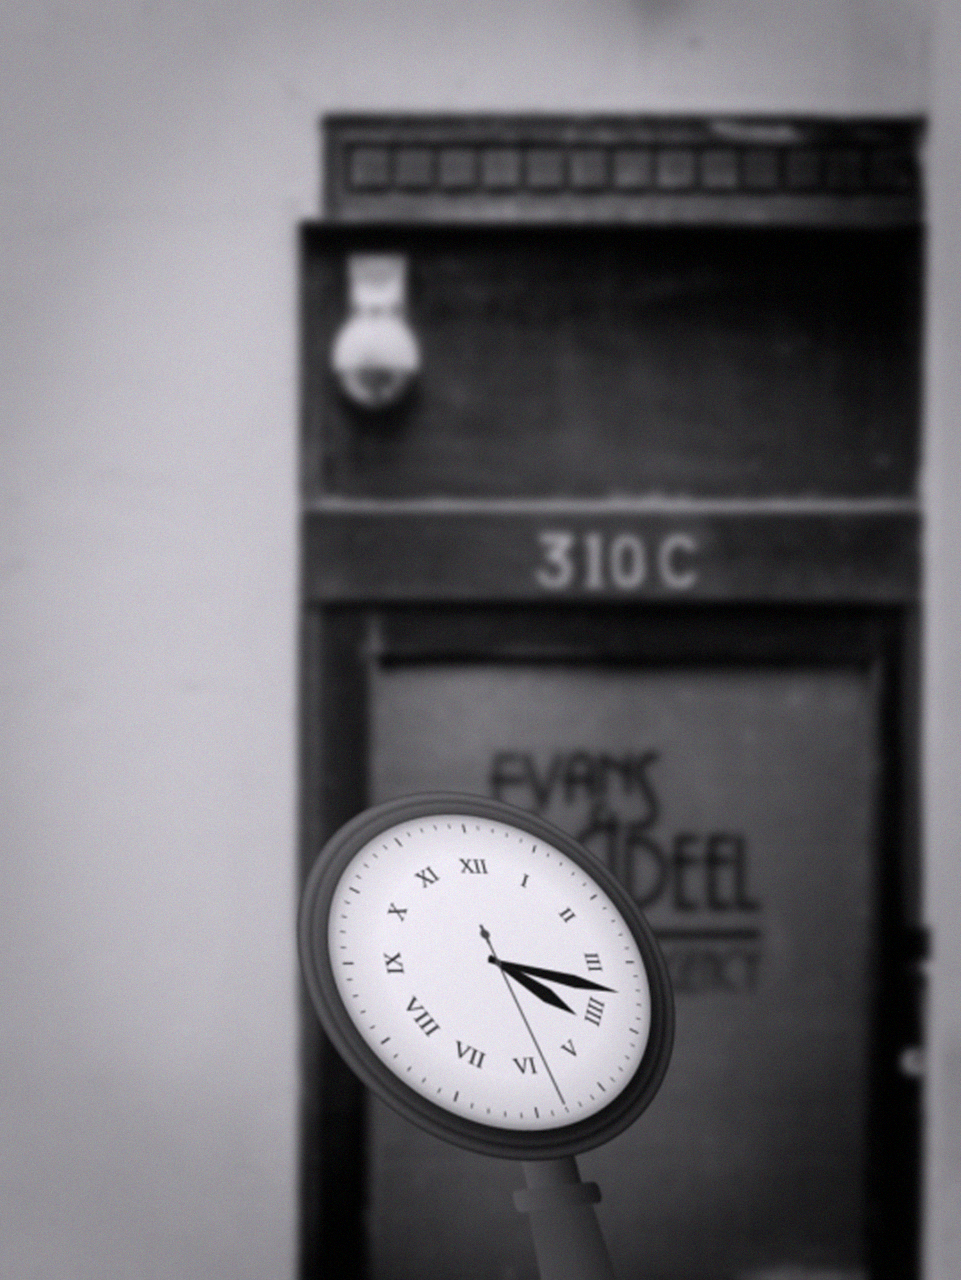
4 h 17 min 28 s
